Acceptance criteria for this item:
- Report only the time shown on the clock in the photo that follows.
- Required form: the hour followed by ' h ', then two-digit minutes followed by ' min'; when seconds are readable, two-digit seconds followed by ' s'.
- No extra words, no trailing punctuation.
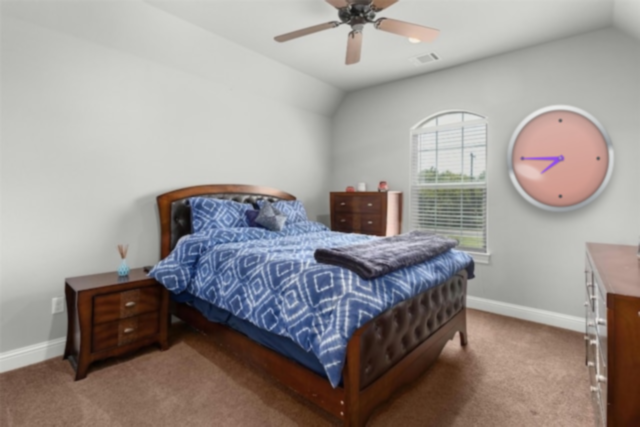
7 h 45 min
